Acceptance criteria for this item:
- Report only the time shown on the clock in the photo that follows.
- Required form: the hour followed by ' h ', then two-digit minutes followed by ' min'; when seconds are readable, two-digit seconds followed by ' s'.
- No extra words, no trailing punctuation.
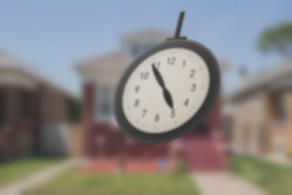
4 h 54 min
